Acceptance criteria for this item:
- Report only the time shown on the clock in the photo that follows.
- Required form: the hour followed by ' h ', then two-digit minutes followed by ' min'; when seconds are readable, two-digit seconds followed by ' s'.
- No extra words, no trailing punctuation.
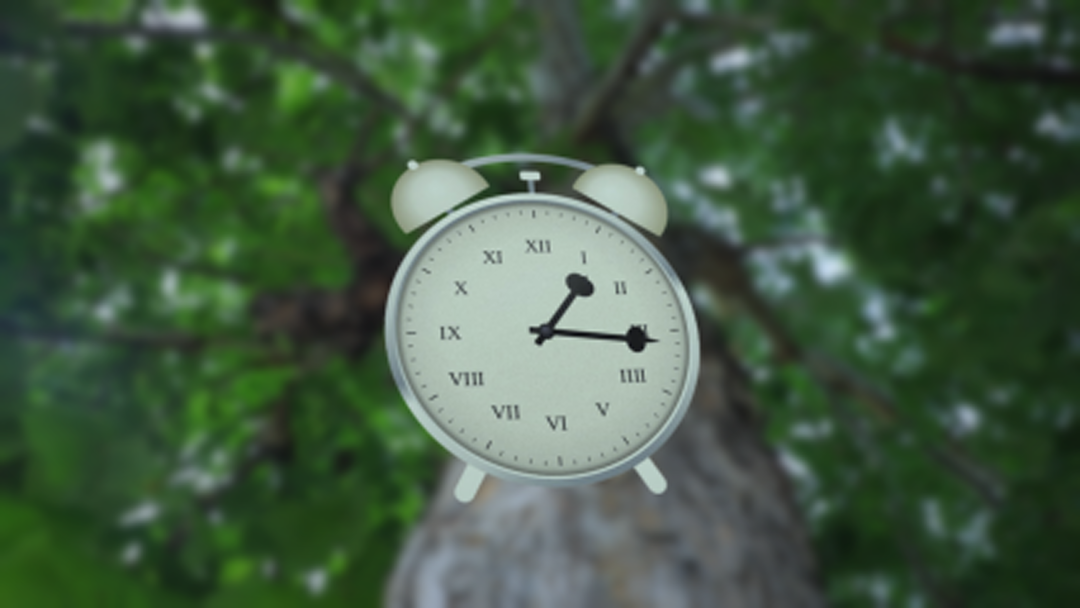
1 h 16 min
